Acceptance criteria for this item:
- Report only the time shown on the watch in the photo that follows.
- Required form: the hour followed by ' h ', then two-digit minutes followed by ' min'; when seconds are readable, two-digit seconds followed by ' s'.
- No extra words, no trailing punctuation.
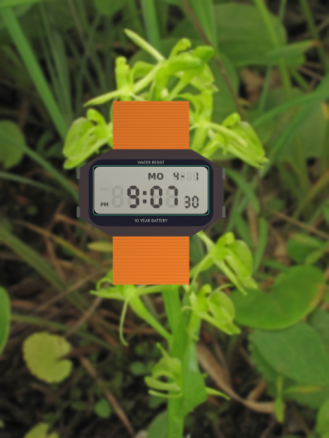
9 h 07 min 30 s
